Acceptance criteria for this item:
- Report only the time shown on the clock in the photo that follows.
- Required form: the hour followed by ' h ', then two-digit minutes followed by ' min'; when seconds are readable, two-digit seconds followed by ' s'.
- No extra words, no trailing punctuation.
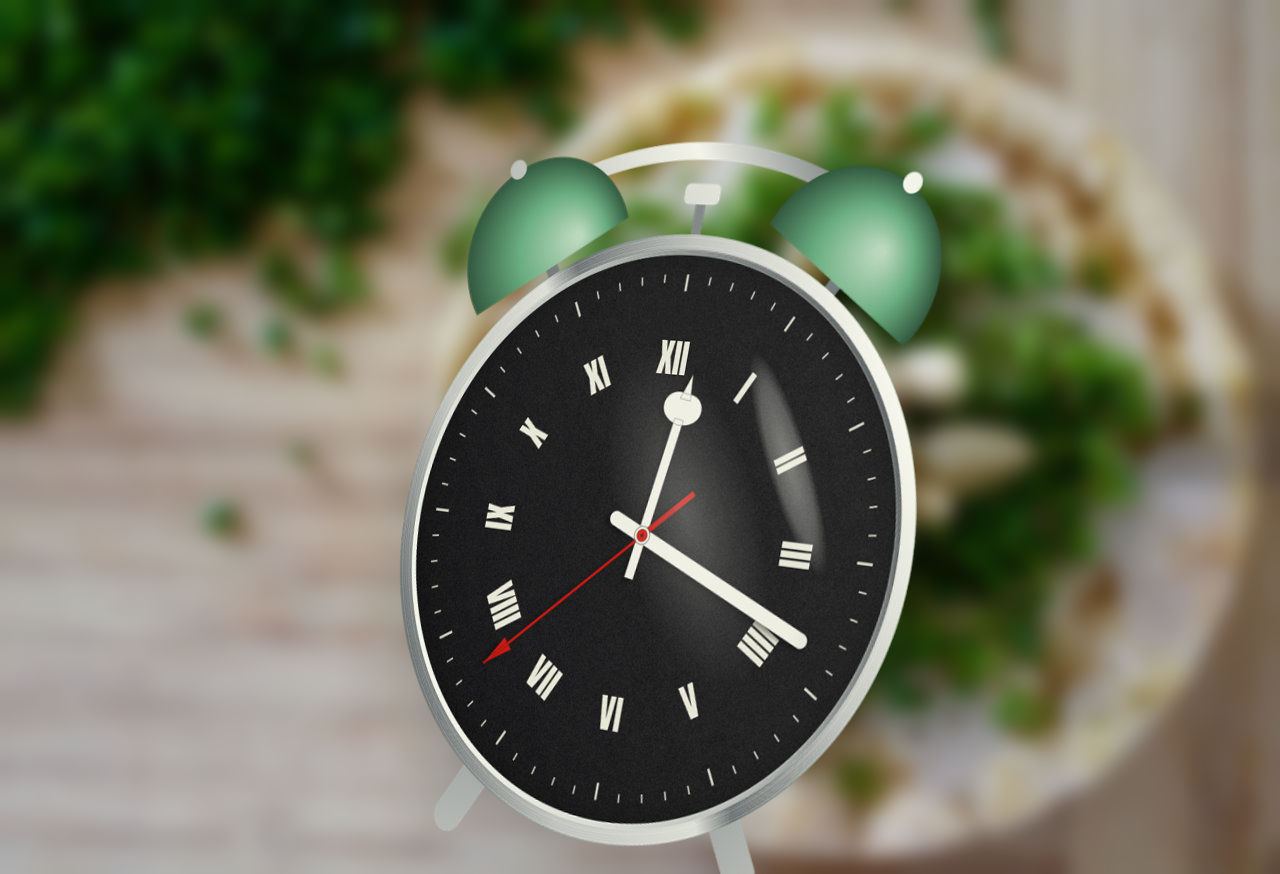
12 h 18 min 38 s
